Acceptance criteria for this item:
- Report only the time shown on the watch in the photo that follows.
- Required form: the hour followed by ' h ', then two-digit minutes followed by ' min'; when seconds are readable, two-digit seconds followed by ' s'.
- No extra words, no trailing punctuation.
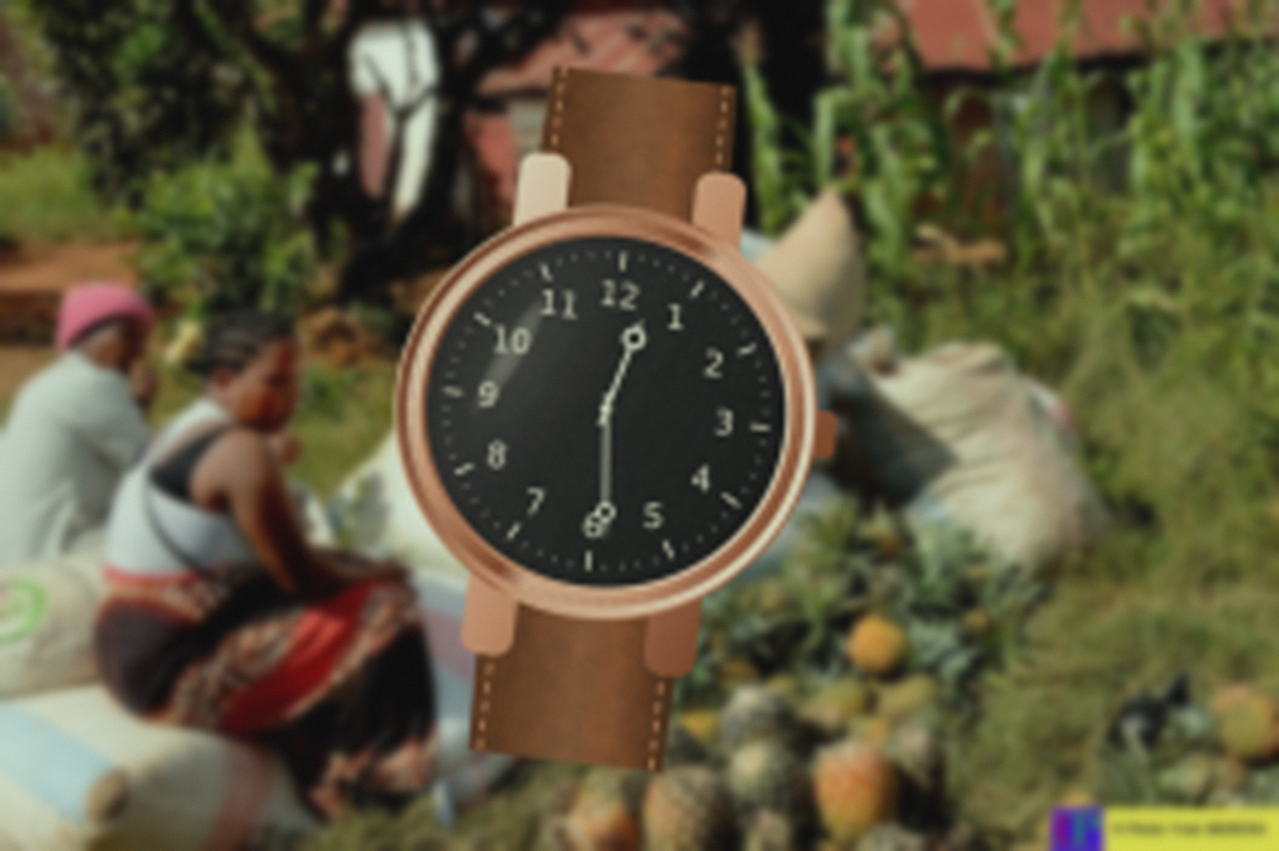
12 h 29 min
